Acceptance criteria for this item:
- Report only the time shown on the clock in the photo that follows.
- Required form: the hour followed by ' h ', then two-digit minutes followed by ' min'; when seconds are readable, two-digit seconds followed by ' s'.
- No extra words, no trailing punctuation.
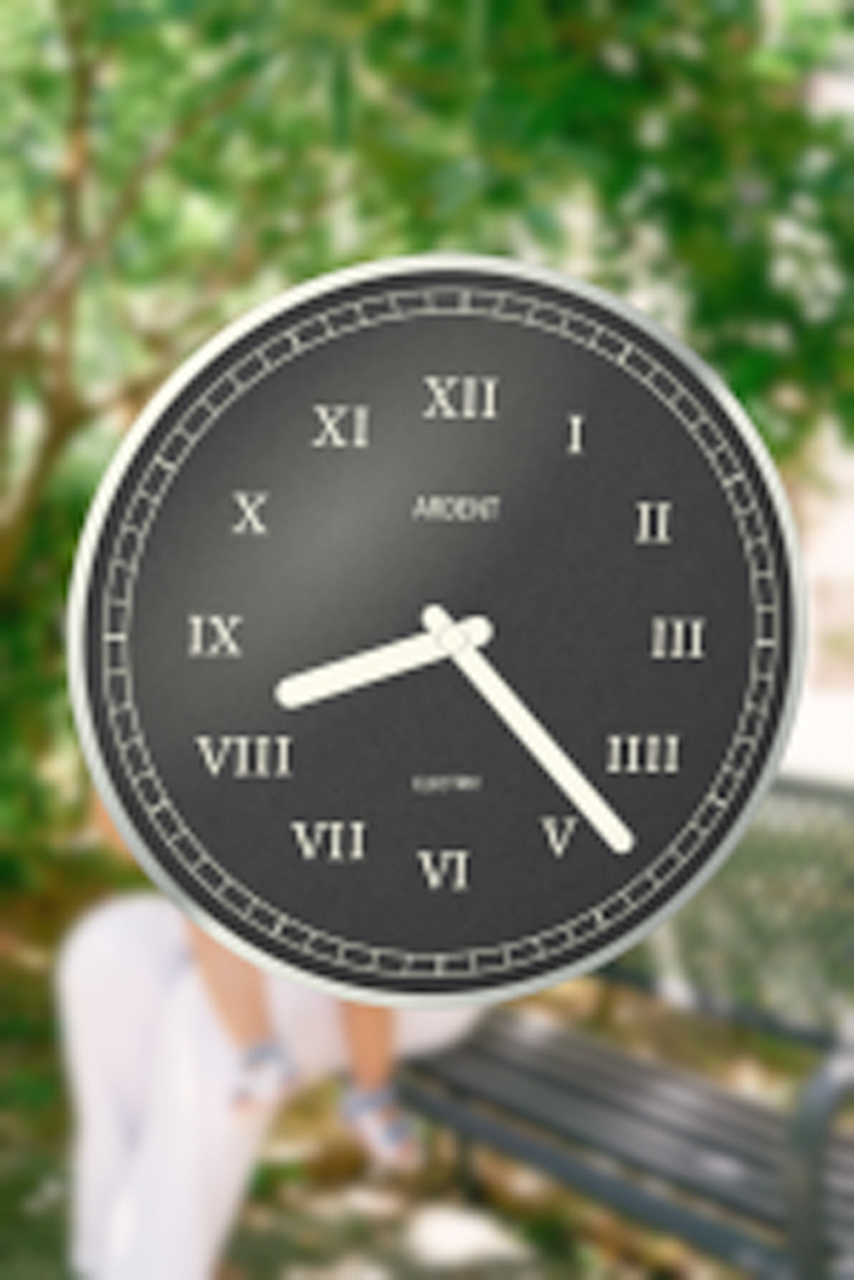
8 h 23 min
